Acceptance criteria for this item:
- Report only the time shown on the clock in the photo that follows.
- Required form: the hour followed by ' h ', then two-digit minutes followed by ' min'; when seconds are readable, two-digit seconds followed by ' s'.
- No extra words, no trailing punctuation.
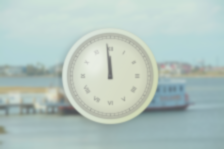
11 h 59 min
